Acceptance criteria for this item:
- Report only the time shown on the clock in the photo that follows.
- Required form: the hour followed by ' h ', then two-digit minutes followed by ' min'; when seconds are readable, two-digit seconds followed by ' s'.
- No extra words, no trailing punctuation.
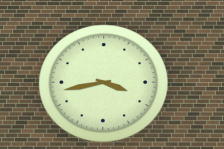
3 h 43 min
